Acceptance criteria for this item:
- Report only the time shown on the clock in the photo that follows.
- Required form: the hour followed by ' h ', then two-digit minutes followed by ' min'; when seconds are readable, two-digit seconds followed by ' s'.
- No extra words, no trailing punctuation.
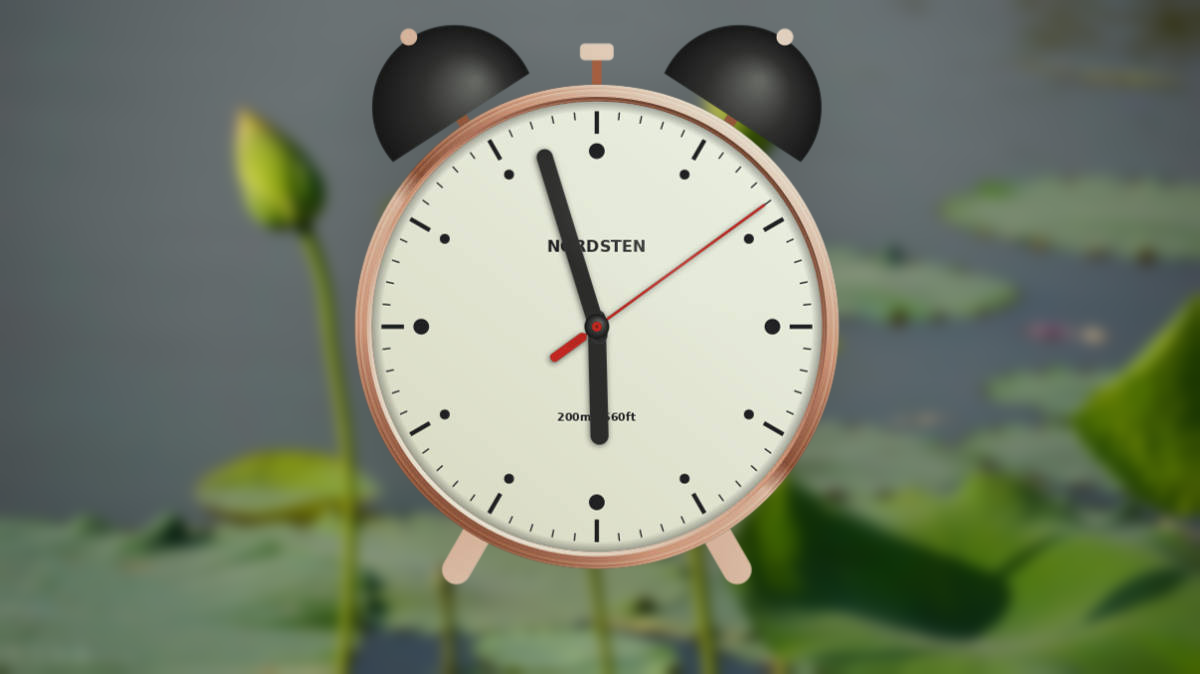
5 h 57 min 09 s
